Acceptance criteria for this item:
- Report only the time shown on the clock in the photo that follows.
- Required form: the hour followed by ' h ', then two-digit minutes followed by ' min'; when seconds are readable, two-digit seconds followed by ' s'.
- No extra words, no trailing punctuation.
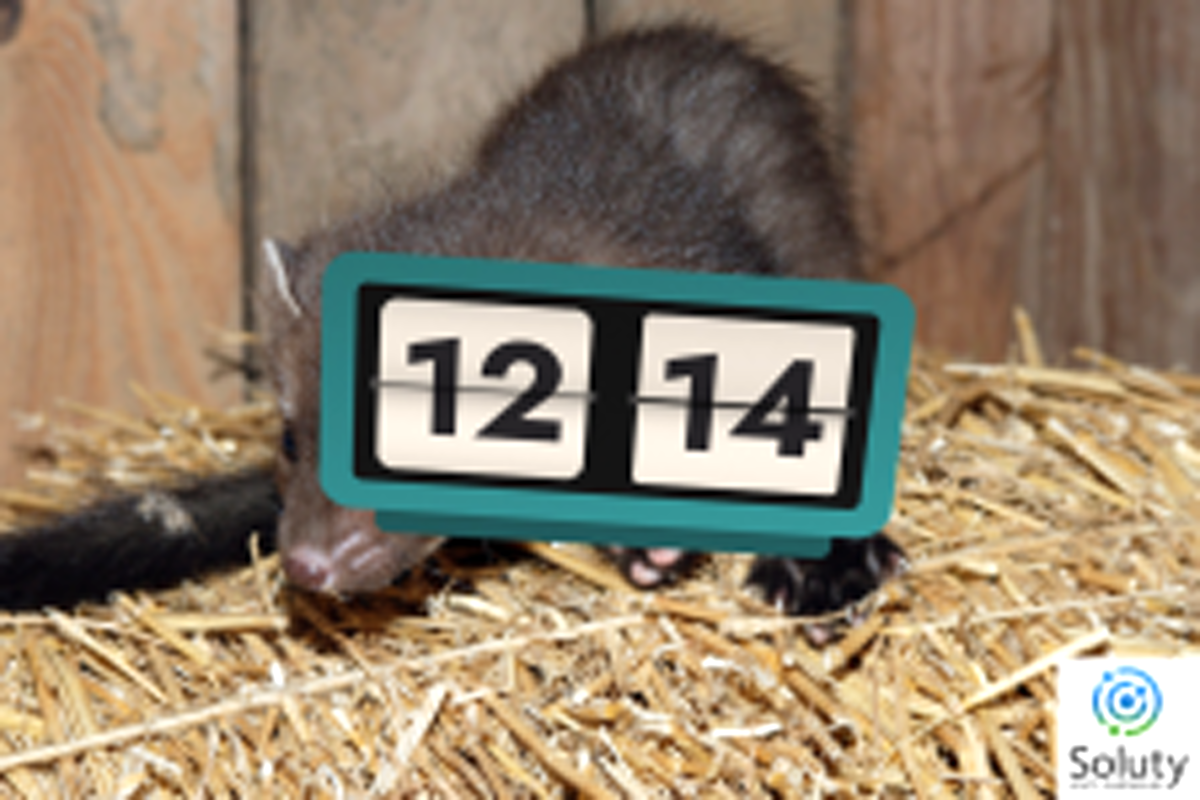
12 h 14 min
